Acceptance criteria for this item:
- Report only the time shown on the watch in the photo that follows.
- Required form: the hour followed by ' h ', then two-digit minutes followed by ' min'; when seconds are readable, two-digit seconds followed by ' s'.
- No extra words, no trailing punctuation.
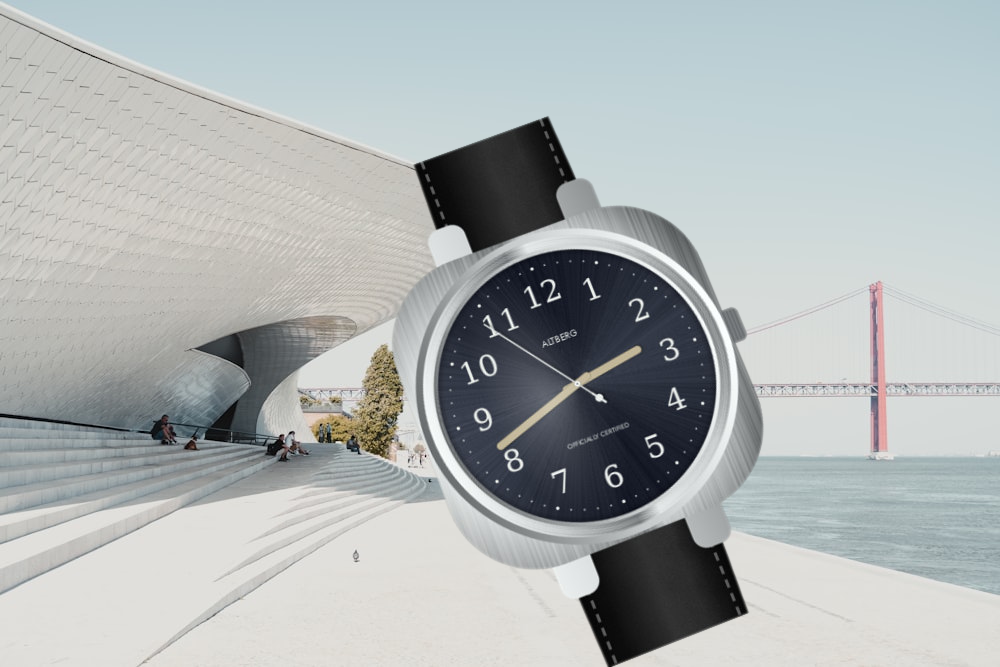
2 h 41 min 54 s
